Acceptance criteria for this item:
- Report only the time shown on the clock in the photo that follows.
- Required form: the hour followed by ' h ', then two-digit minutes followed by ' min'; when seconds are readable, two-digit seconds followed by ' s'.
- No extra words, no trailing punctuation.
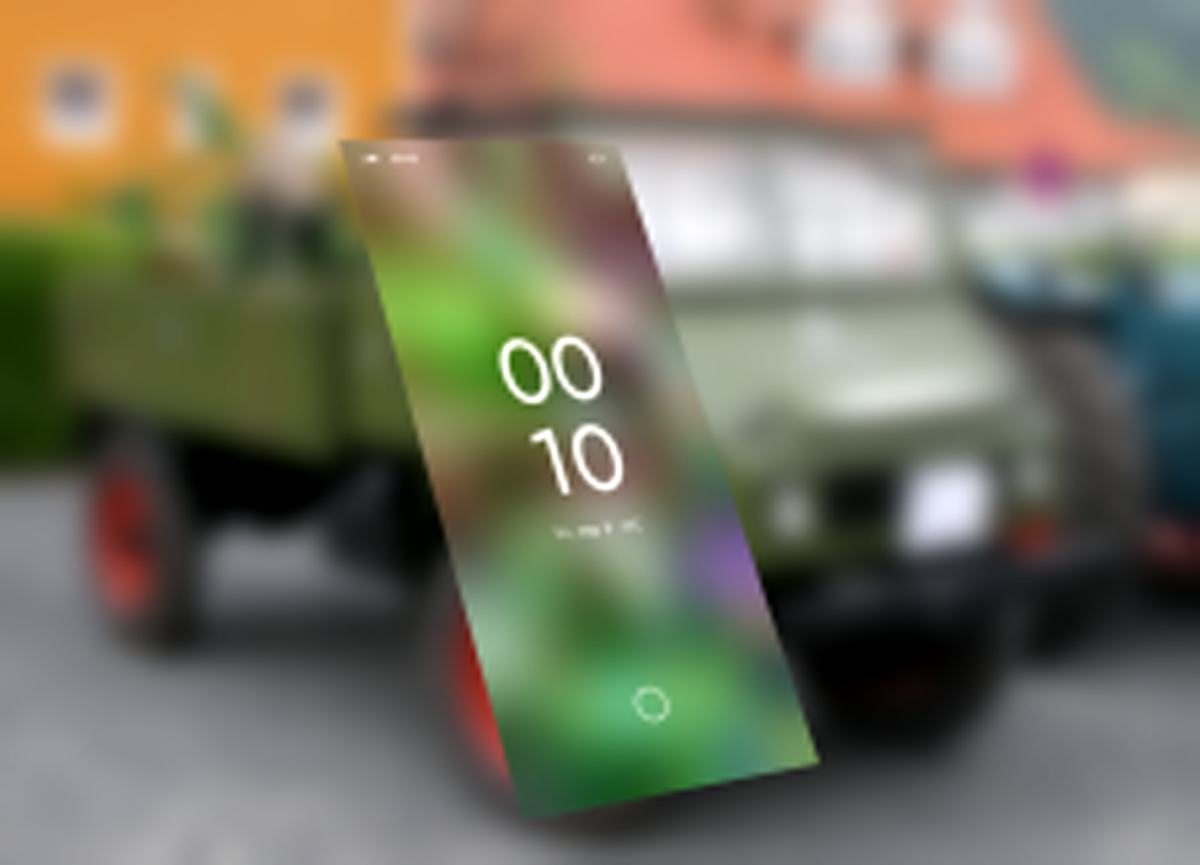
0 h 10 min
